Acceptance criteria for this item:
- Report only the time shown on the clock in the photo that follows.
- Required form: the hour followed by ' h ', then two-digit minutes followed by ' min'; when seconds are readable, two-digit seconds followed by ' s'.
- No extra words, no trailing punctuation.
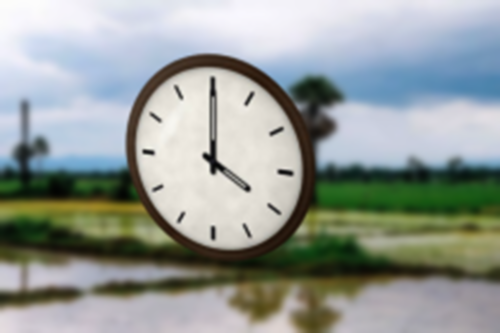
4 h 00 min
